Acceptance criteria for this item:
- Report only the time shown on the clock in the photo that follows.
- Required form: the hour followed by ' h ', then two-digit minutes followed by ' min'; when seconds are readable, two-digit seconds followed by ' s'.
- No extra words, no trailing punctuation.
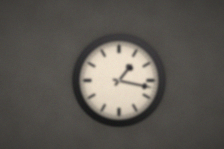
1 h 17 min
